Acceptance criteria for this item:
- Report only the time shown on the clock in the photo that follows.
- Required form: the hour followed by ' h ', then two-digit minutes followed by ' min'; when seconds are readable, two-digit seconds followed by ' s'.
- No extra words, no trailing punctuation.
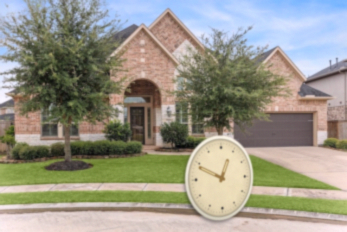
12 h 49 min
